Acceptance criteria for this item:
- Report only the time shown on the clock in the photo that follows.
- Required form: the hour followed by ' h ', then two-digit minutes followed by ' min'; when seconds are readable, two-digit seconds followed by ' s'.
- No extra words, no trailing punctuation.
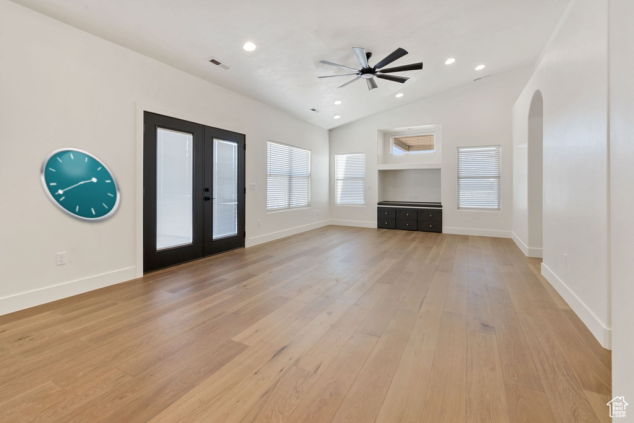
2 h 42 min
